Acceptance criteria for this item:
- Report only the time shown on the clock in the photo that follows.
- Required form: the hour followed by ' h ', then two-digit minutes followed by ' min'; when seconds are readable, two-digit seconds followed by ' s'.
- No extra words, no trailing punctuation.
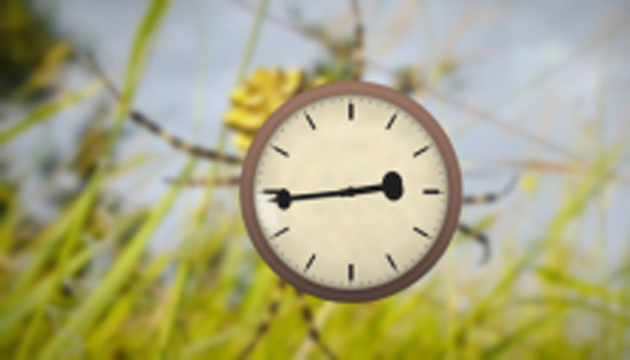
2 h 44 min
